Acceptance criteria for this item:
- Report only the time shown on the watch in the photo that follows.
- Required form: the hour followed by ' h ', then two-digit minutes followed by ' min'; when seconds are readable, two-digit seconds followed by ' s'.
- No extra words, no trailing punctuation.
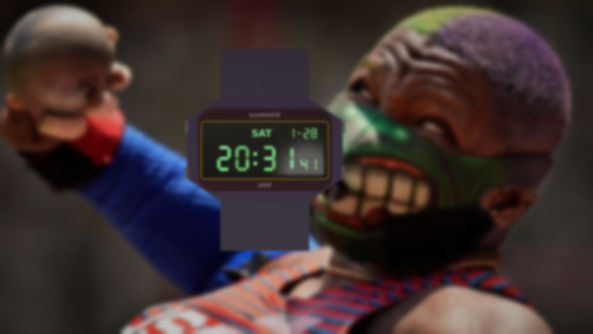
20 h 31 min 41 s
